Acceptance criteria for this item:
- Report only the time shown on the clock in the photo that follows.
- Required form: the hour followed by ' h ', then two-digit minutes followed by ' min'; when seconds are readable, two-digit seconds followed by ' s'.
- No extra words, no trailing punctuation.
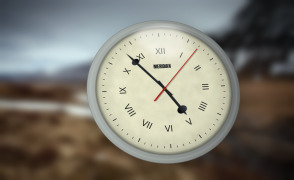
4 h 53 min 07 s
